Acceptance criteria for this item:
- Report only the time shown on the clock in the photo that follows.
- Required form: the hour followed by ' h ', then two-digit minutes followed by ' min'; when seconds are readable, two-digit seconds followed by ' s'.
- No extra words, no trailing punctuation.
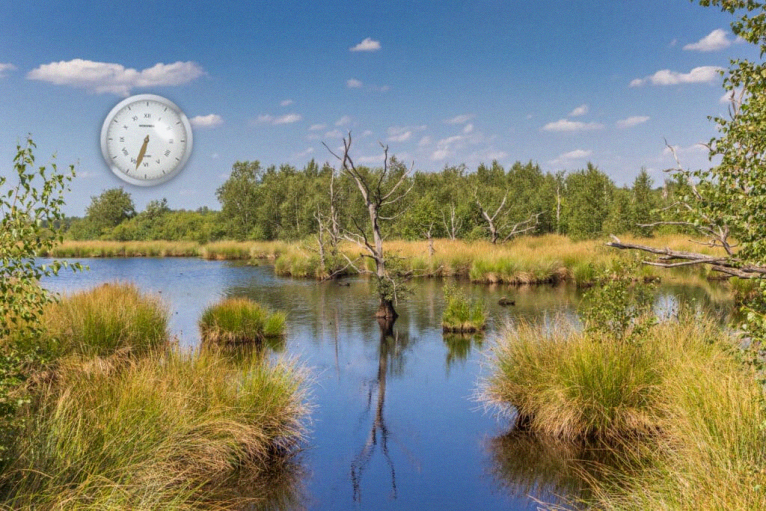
6 h 33 min
